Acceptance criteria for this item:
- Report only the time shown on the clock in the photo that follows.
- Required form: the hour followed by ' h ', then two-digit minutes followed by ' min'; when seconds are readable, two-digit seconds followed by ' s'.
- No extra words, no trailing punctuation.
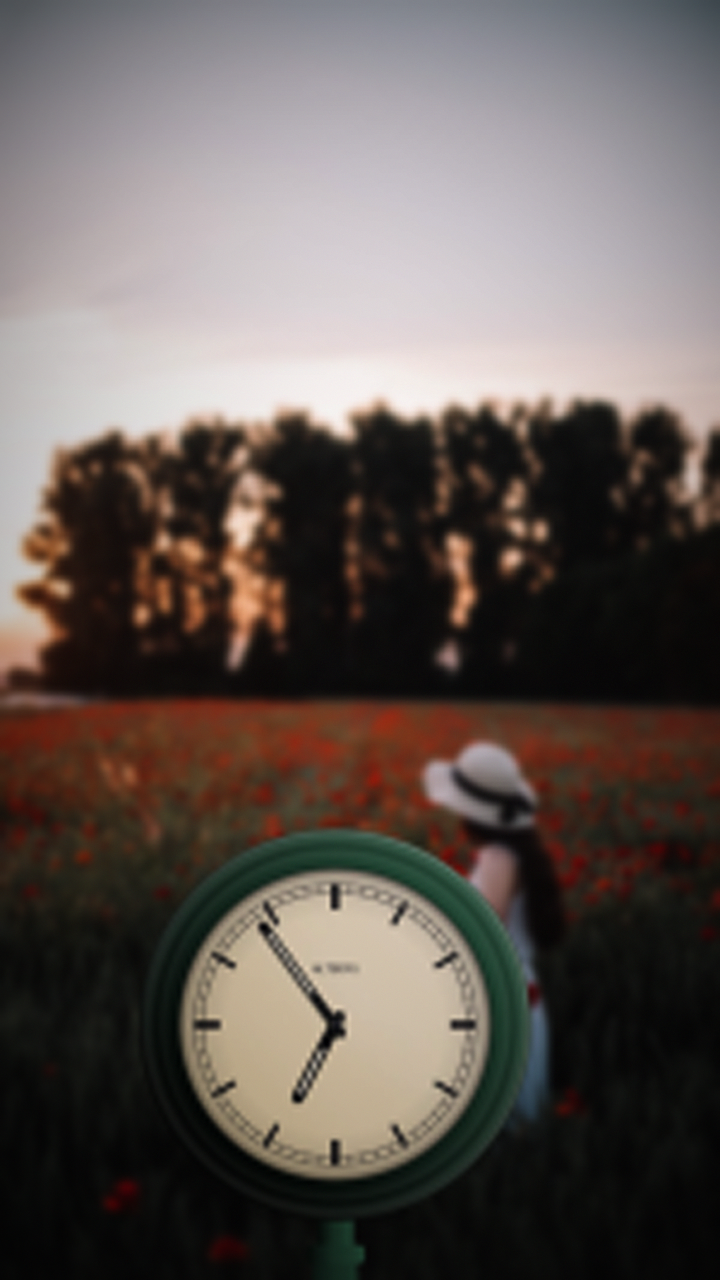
6 h 54 min
